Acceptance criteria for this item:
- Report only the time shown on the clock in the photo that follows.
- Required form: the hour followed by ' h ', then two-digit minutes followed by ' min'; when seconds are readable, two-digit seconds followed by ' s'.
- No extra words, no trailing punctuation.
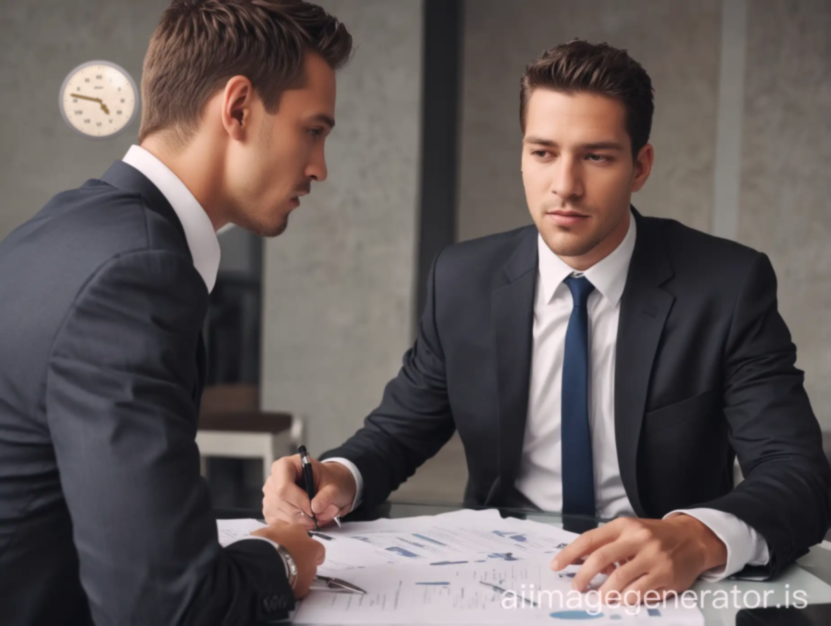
4 h 47 min
